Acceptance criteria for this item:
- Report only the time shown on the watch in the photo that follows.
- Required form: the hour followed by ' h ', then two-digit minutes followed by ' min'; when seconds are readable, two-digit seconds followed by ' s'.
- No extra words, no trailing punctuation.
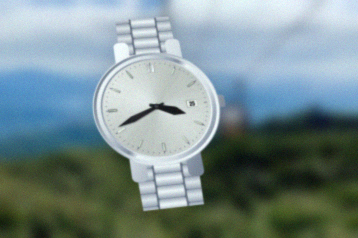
3 h 41 min
